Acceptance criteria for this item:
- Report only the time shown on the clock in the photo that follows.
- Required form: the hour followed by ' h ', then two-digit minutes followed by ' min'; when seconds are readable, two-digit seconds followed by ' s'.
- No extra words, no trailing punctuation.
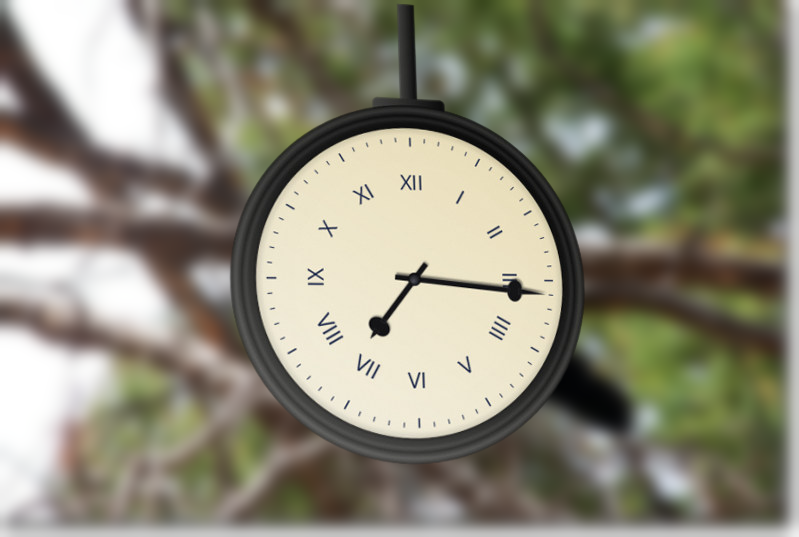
7 h 16 min
